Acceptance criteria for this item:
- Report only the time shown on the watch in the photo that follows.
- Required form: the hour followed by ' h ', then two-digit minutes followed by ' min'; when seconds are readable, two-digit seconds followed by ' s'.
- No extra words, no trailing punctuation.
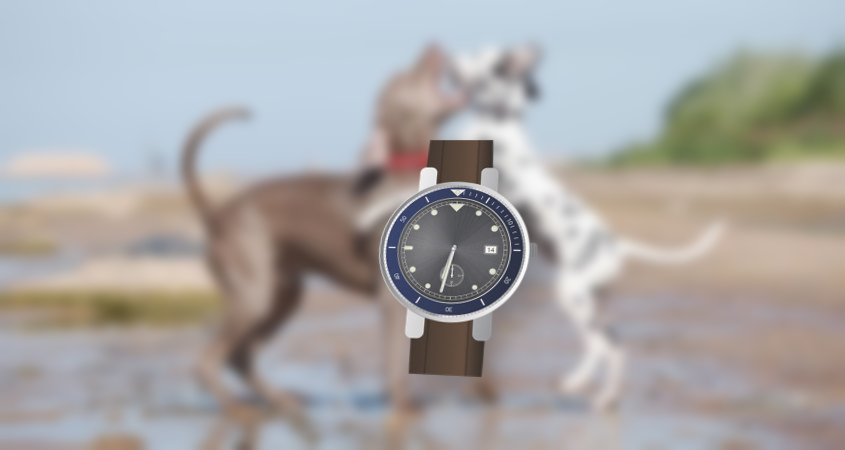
6 h 32 min
